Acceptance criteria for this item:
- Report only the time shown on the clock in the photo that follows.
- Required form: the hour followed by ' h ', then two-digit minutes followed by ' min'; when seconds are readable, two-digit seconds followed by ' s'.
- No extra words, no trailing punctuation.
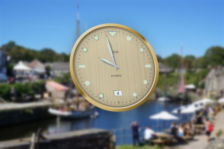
9 h 58 min
